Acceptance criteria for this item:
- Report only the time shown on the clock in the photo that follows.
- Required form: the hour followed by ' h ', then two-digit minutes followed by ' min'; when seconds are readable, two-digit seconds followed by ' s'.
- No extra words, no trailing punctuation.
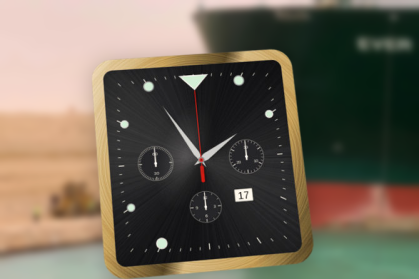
1 h 55 min
